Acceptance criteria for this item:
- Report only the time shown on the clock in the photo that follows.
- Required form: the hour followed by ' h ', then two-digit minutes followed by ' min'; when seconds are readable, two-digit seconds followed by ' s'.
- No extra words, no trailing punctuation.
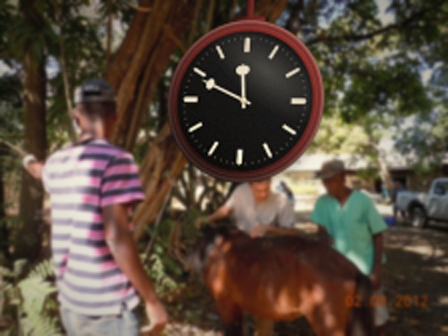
11 h 49 min
